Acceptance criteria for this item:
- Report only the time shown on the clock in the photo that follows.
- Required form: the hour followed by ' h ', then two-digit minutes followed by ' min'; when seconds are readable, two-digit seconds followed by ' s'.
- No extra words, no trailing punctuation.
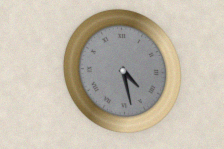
4 h 28 min
